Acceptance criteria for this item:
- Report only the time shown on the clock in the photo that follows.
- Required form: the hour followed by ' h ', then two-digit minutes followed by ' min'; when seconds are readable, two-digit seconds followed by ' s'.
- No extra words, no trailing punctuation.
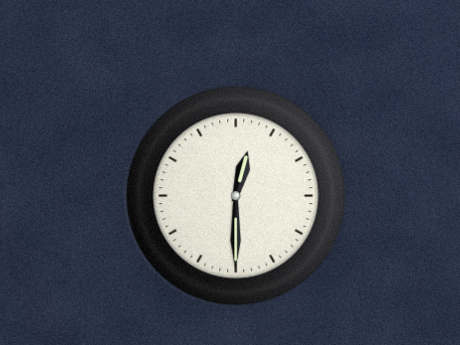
12 h 30 min
